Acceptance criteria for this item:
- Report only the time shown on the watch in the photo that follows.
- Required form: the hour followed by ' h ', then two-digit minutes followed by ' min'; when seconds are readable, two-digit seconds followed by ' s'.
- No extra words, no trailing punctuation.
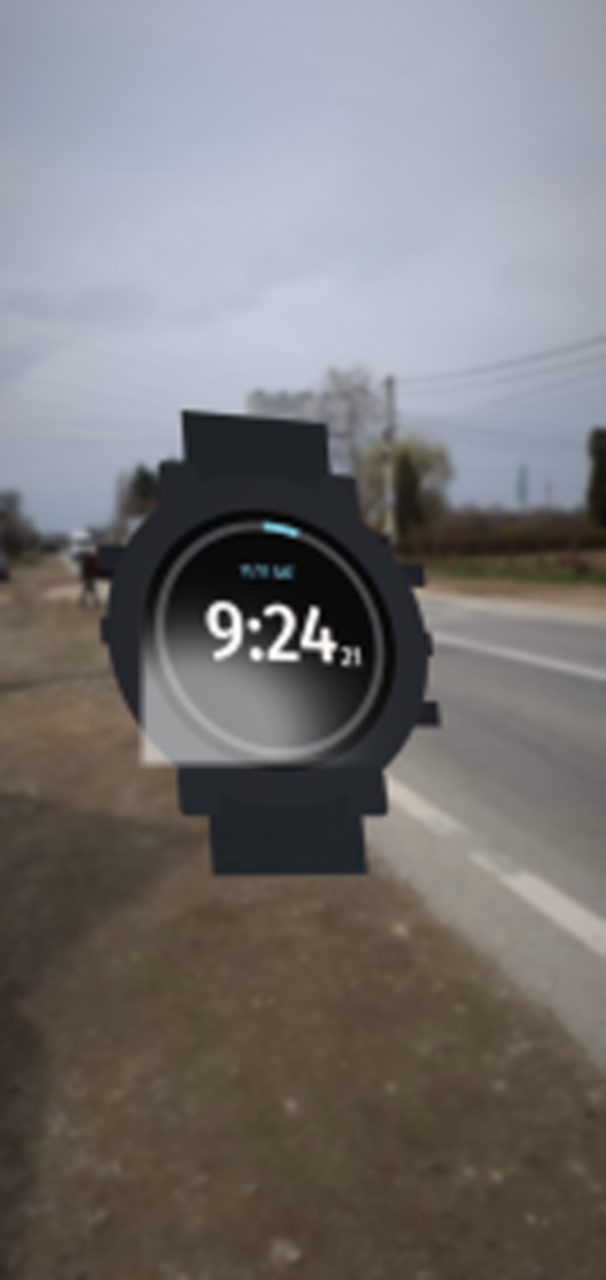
9 h 24 min
